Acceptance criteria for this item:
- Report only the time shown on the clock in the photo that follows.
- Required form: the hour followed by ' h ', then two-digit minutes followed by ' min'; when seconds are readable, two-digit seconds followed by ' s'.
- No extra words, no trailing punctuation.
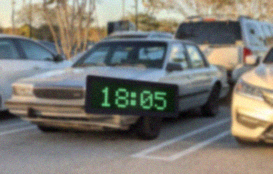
18 h 05 min
